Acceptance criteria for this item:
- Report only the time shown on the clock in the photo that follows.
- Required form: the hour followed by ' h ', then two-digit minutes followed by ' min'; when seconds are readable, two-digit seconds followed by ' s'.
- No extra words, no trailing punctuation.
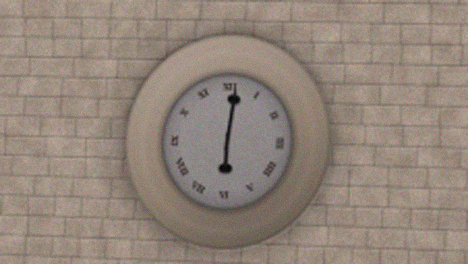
6 h 01 min
